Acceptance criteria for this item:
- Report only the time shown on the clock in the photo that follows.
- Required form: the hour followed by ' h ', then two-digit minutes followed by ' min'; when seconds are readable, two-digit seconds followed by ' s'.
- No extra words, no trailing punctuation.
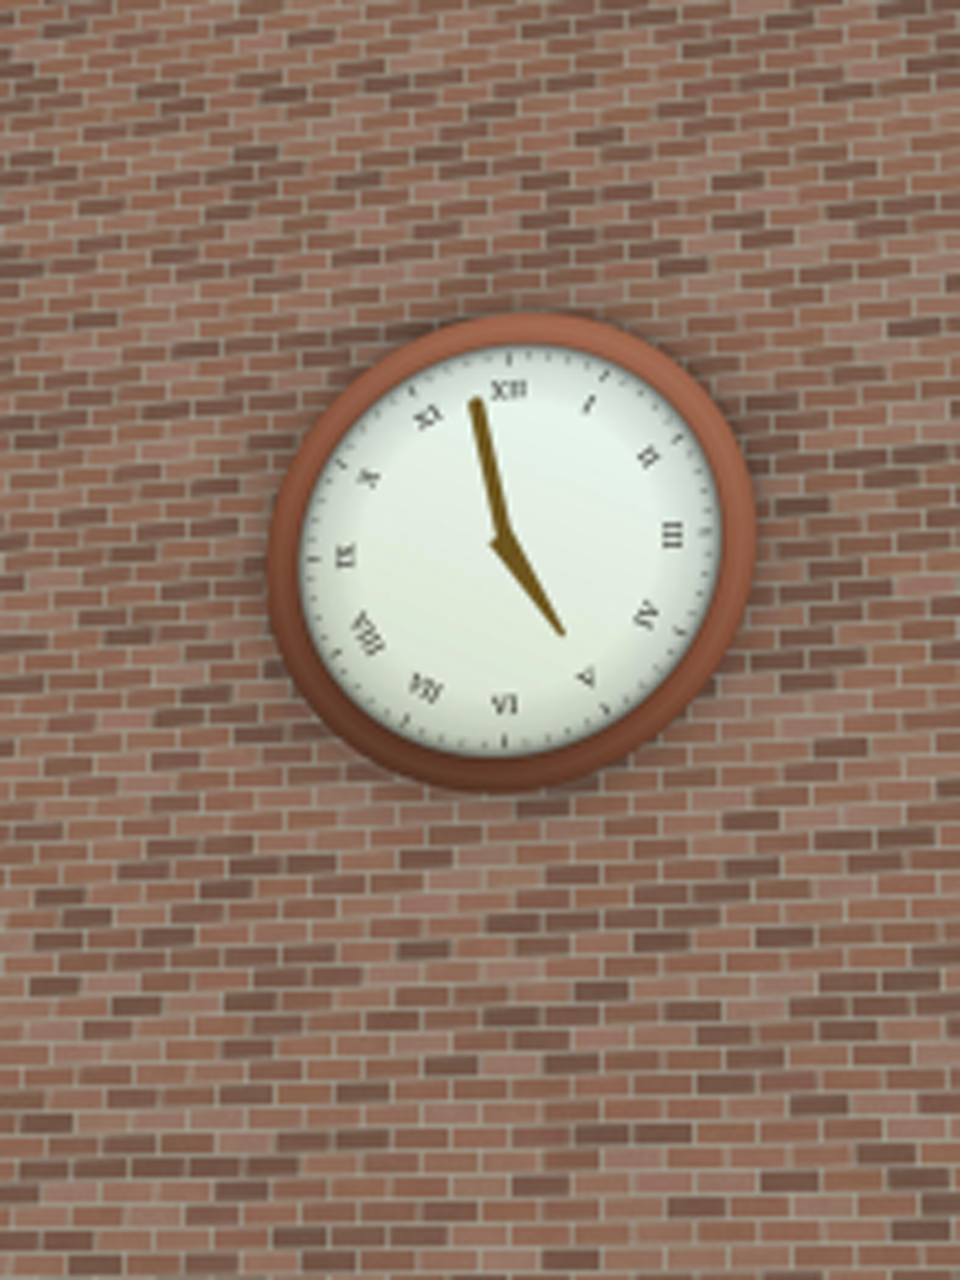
4 h 58 min
